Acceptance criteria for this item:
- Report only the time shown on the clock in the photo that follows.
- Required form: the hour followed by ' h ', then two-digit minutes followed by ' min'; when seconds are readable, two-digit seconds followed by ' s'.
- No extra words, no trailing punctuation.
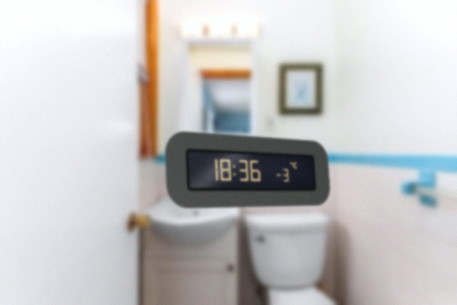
18 h 36 min
